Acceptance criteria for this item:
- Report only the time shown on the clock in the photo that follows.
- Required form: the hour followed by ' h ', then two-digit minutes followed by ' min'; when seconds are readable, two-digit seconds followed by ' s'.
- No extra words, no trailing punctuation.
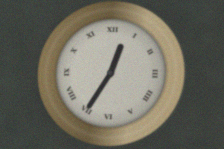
12 h 35 min
